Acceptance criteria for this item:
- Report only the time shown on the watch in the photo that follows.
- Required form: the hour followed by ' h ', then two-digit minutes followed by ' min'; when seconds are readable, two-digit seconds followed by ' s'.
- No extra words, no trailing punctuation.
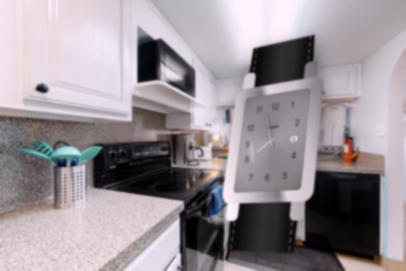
7 h 57 min
